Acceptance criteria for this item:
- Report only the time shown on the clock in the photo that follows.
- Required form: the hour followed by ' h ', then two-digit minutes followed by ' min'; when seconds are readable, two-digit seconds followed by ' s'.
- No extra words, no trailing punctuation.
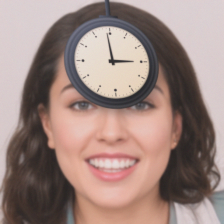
2 h 59 min
